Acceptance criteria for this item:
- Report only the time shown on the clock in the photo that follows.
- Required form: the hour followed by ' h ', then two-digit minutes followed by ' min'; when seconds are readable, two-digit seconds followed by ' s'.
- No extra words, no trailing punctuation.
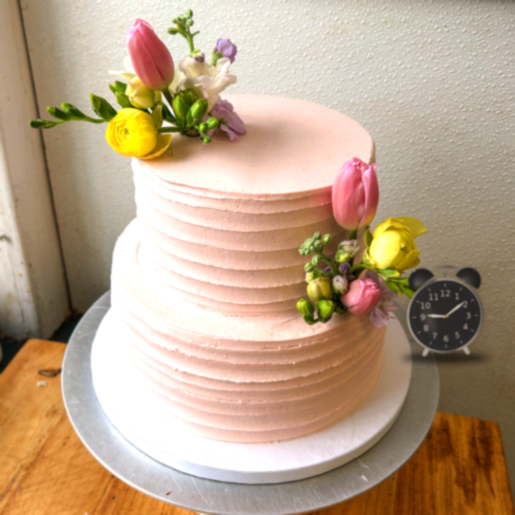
9 h 09 min
